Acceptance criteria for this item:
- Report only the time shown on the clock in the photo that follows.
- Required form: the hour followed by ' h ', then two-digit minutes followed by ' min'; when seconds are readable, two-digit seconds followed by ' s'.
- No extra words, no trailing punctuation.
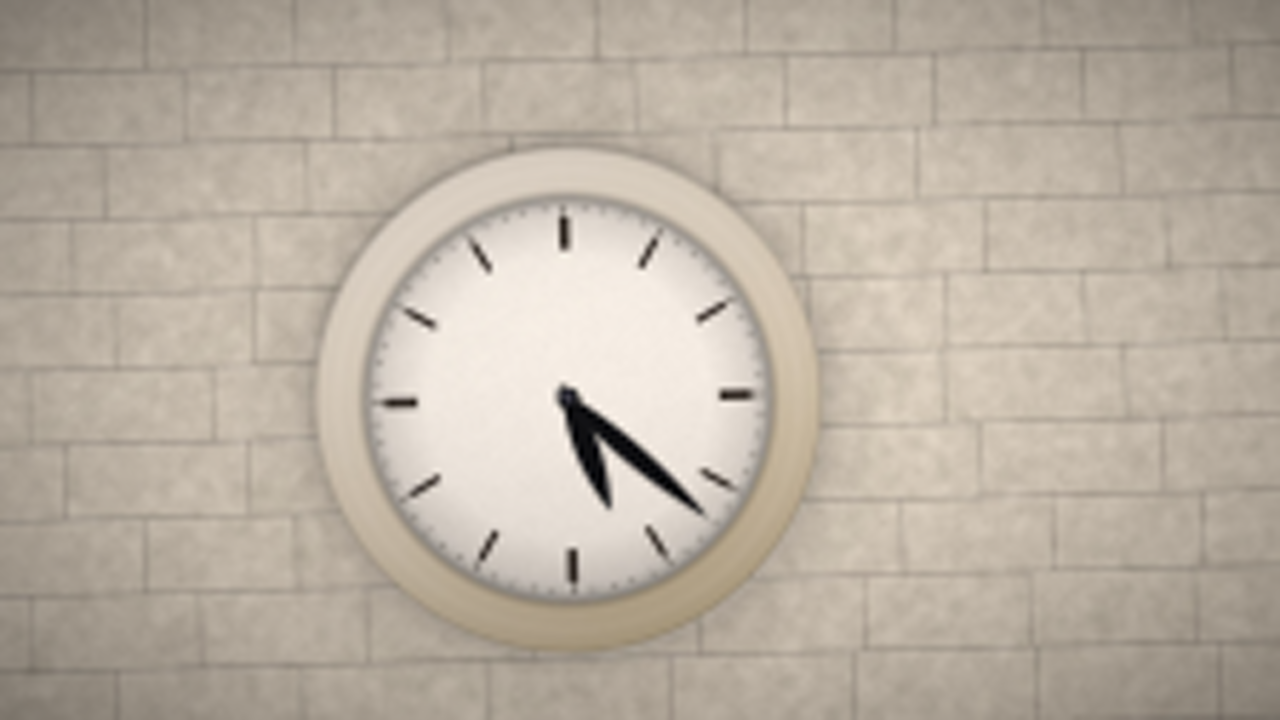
5 h 22 min
